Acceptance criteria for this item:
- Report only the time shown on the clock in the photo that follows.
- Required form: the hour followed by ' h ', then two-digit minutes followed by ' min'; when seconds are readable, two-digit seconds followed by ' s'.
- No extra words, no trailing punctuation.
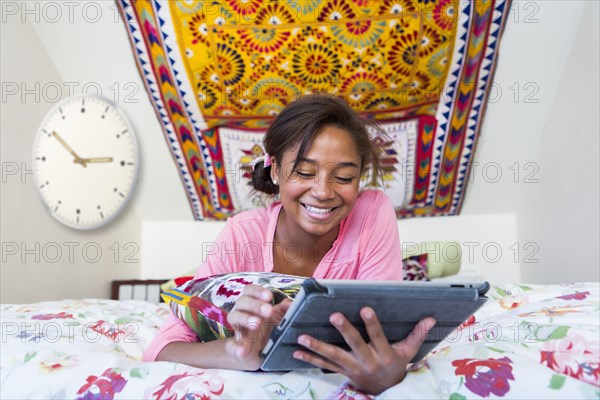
2 h 51 min
